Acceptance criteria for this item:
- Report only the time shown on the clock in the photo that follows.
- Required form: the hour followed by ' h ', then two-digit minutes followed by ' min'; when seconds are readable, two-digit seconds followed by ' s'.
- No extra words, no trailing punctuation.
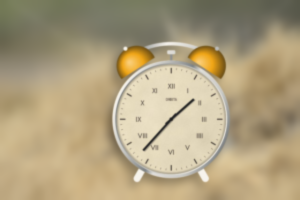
1 h 37 min
